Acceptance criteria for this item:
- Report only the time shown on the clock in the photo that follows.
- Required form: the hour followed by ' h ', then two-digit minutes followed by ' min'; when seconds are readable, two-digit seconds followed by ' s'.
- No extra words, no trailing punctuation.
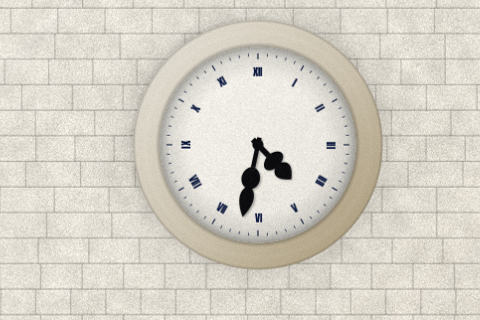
4 h 32 min
